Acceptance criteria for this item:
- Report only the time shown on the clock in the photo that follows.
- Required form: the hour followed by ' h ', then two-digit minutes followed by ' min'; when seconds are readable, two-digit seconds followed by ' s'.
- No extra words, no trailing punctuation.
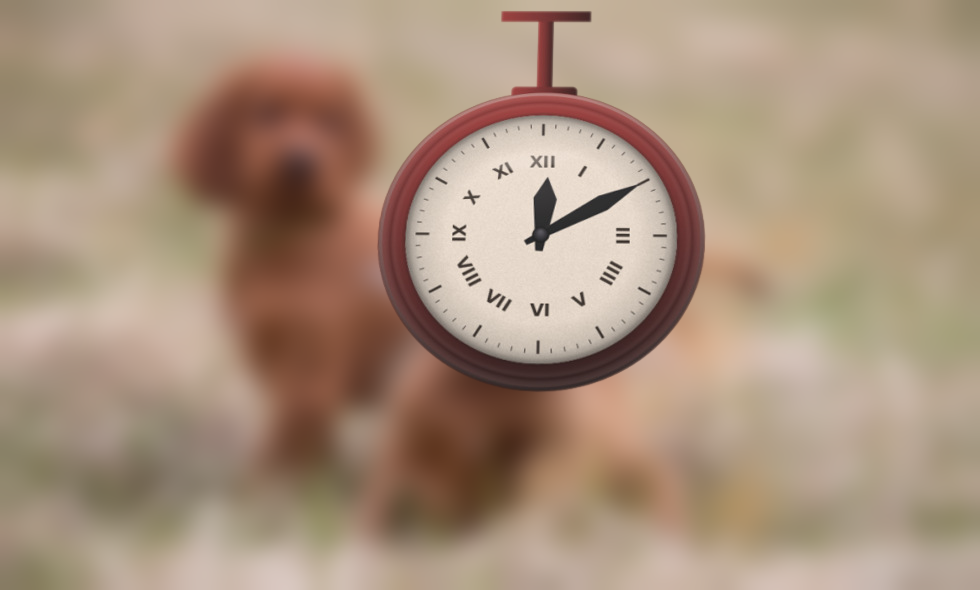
12 h 10 min
